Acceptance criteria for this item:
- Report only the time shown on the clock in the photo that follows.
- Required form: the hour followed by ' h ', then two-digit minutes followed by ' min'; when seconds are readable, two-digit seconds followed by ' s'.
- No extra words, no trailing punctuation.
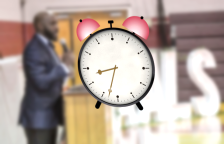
8 h 33 min
